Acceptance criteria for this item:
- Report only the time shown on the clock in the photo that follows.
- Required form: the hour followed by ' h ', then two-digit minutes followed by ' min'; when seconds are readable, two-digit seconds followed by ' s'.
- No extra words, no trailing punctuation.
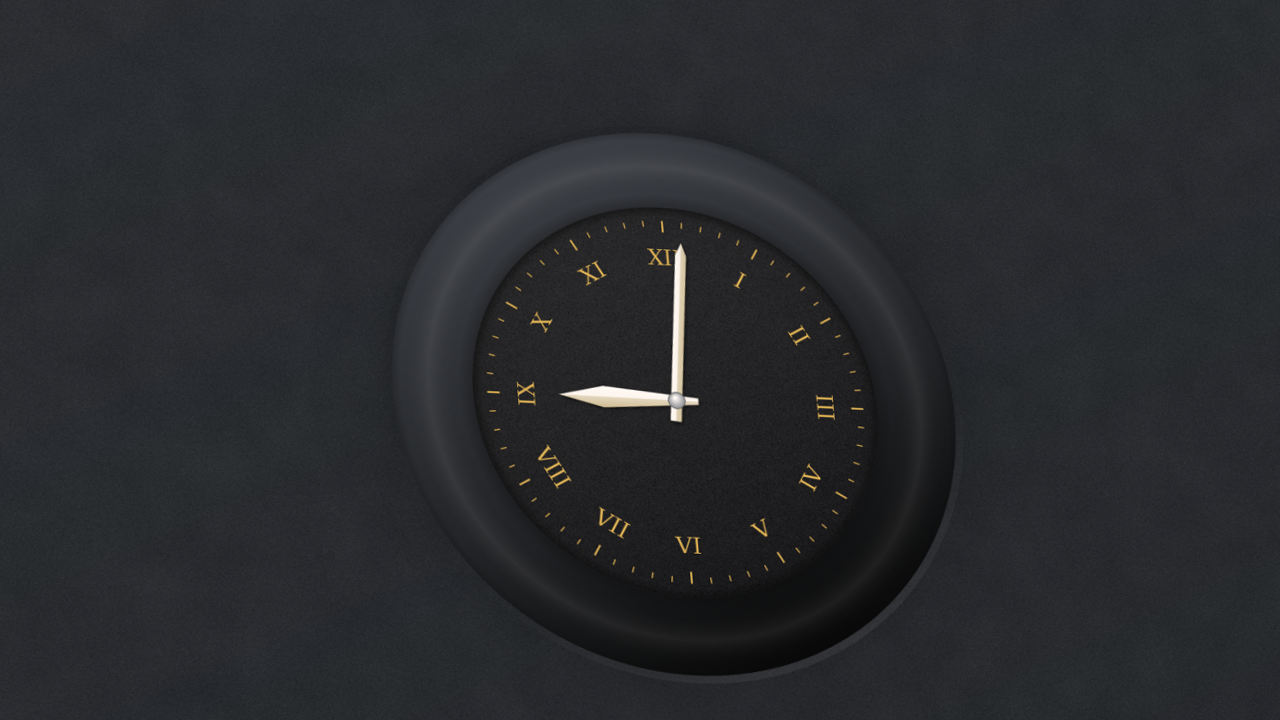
9 h 01 min
